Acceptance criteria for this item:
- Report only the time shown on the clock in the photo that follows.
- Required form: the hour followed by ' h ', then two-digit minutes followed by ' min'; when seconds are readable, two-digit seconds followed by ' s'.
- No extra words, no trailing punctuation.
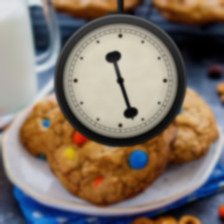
11 h 27 min
